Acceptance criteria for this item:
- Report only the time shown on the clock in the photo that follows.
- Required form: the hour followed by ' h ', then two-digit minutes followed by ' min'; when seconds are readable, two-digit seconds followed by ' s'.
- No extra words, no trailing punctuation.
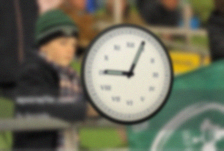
9 h 04 min
